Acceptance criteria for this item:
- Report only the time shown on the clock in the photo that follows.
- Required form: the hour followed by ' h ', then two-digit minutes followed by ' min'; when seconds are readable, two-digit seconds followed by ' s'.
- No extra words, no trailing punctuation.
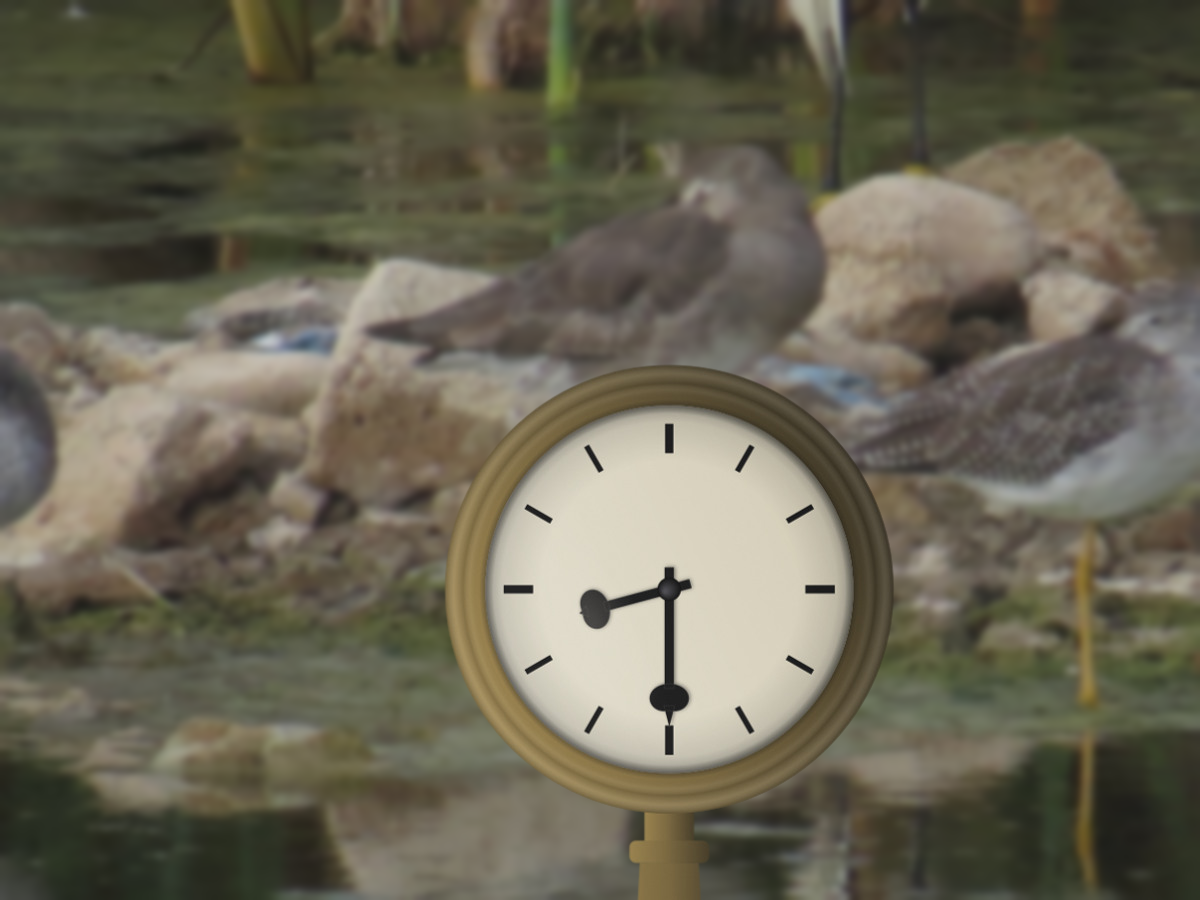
8 h 30 min
